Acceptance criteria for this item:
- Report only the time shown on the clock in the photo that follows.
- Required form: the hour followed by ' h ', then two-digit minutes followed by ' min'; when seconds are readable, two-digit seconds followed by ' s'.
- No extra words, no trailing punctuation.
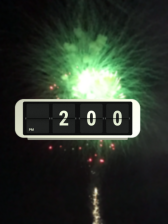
2 h 00 min
